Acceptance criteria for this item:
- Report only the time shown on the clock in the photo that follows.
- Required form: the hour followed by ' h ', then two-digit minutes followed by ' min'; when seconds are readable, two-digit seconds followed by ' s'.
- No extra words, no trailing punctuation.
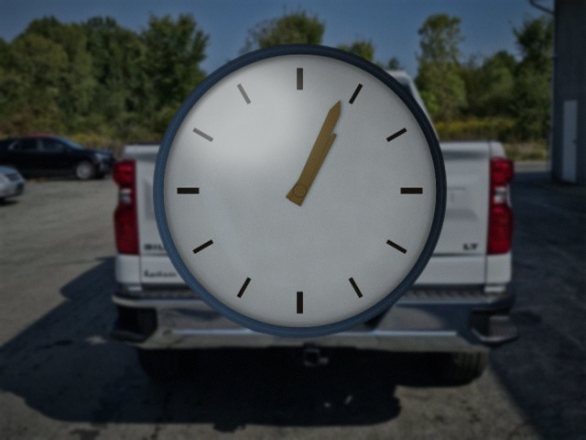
1 h 04 min
